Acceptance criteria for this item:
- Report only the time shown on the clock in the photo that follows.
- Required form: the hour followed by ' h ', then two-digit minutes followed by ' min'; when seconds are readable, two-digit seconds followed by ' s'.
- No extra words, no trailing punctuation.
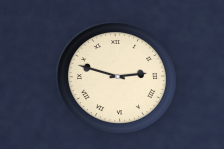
2 h 48 min
